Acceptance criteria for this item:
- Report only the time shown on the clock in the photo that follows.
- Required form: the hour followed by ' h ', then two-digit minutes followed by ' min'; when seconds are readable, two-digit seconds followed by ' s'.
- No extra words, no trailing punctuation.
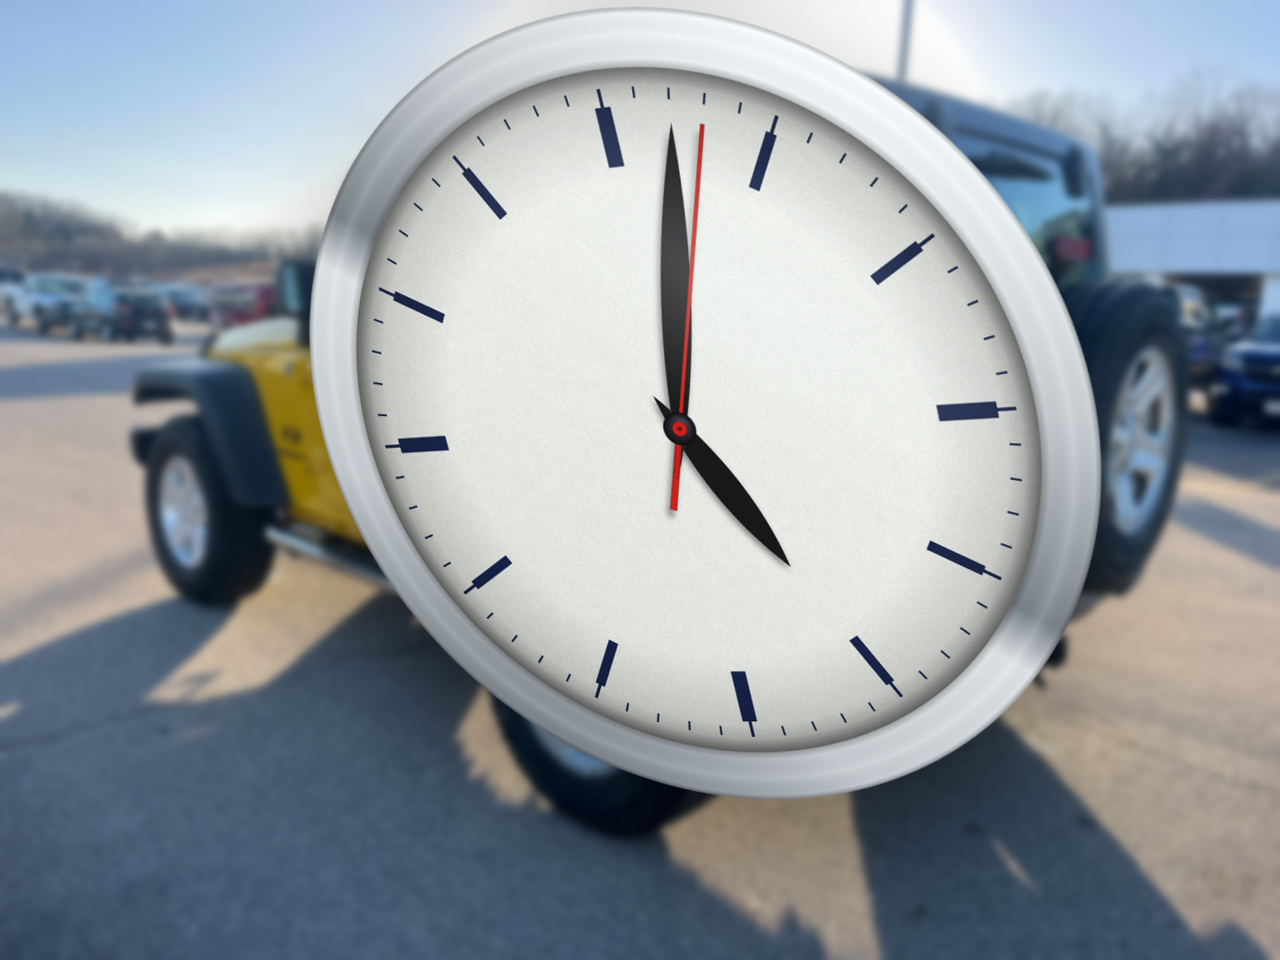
5 h 02 min 03 s
